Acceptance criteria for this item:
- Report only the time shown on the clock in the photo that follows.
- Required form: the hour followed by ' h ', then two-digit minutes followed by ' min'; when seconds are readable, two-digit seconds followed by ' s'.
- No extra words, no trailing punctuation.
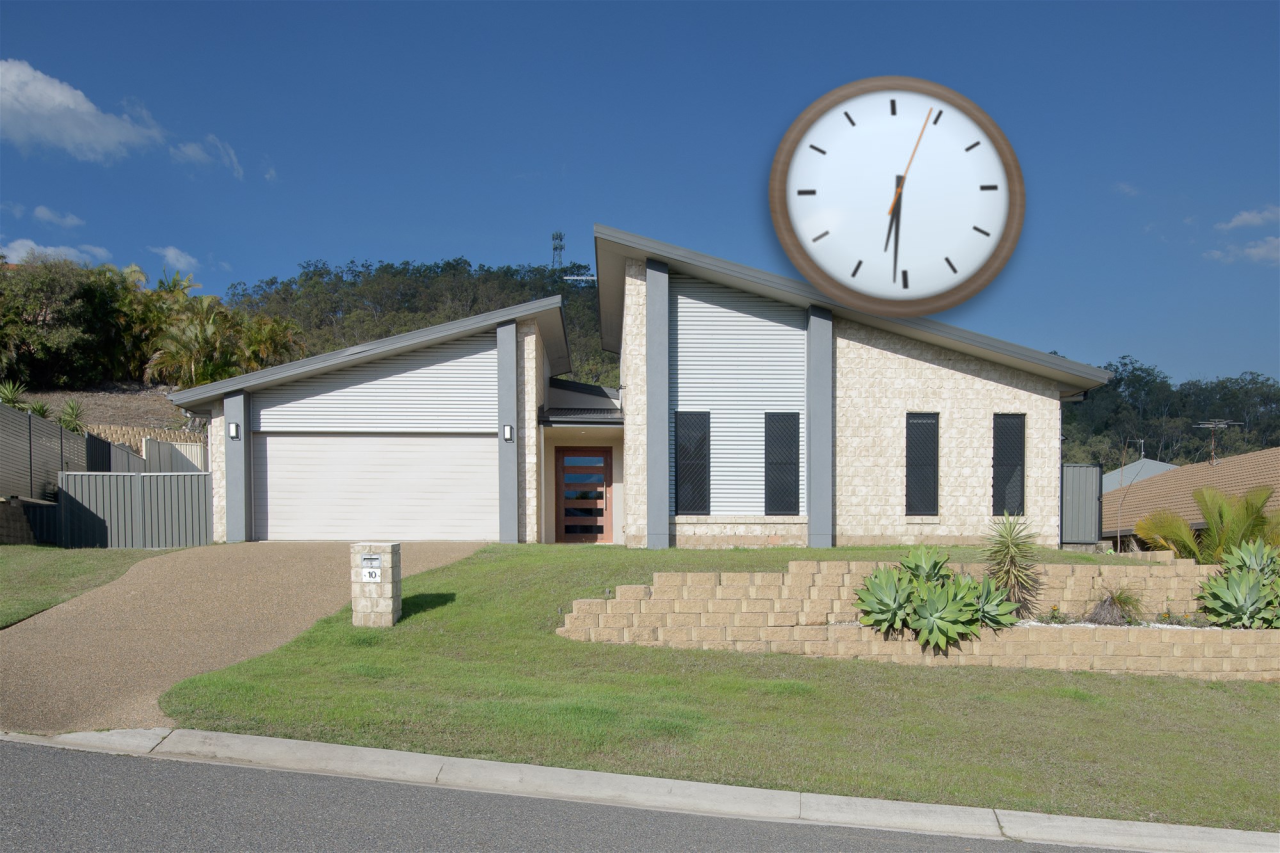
6 h 31 min 04 s
